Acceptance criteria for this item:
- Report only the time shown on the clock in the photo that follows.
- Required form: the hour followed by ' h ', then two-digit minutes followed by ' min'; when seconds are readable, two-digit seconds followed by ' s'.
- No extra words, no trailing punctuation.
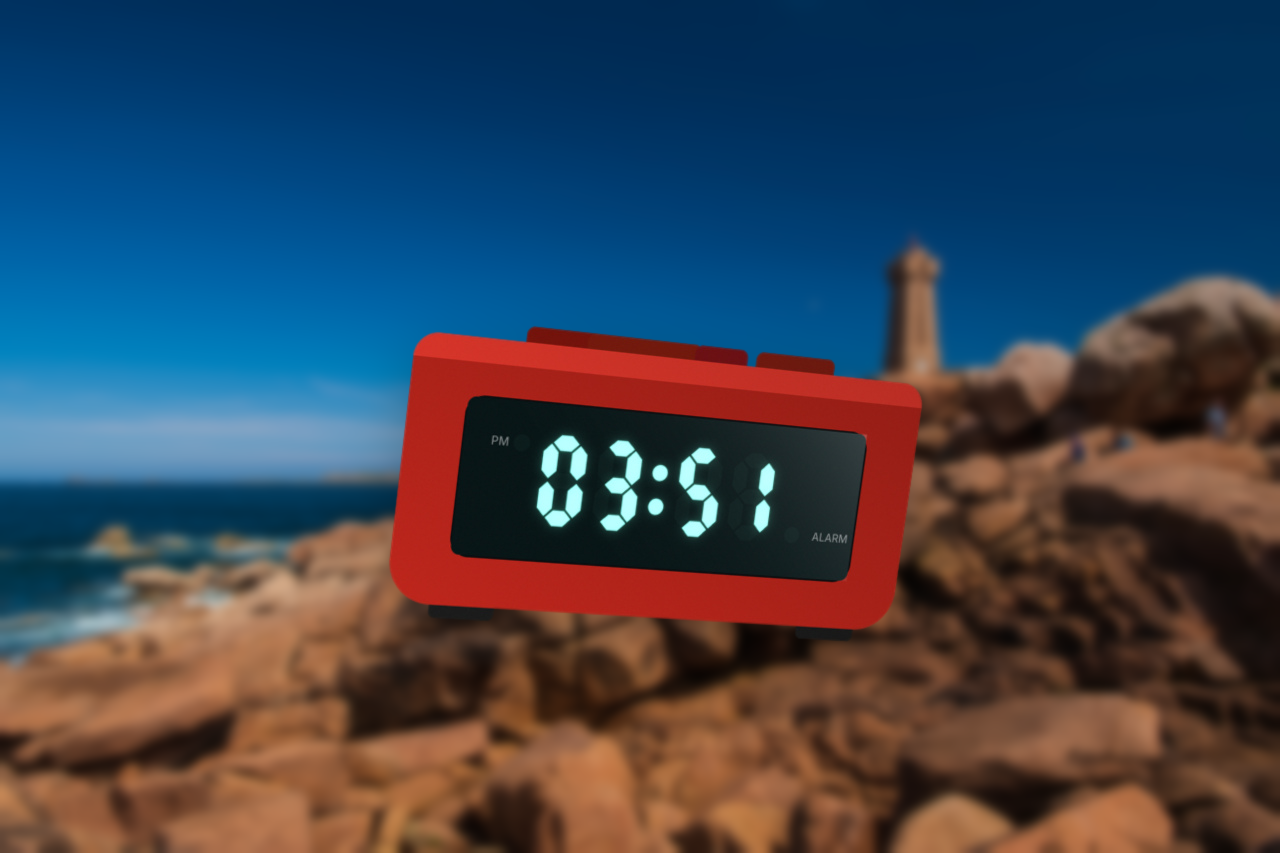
3 h 51 min
